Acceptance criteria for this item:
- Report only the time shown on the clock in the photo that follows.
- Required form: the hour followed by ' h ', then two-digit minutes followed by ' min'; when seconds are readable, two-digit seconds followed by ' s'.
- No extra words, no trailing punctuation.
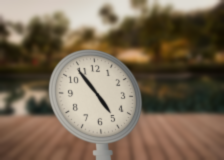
4 h 54 min
